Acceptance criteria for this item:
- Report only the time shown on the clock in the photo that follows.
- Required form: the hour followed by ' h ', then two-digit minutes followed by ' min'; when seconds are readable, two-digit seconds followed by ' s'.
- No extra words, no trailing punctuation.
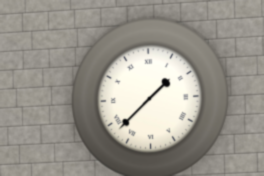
1 h 38 min
